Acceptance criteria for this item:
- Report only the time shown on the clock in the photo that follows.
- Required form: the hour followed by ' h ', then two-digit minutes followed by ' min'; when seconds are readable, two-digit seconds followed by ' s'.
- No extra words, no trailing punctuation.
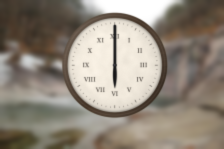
6 h 00 min
